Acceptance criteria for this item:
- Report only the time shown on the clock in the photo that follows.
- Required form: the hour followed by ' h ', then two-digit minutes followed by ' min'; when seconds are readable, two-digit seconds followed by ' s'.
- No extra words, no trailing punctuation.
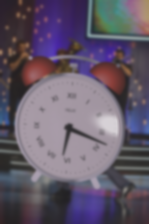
6 h 18 min
